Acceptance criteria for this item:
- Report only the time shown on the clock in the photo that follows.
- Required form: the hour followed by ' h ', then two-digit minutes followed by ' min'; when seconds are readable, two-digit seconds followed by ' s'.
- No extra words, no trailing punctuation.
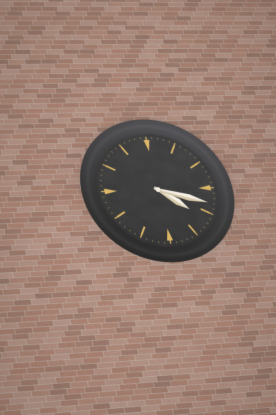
4 h 18 min
